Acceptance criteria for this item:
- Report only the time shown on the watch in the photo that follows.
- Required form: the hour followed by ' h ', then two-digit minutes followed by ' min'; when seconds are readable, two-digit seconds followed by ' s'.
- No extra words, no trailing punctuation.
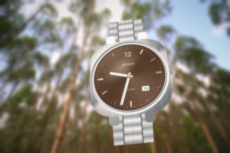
9 h 33 min
